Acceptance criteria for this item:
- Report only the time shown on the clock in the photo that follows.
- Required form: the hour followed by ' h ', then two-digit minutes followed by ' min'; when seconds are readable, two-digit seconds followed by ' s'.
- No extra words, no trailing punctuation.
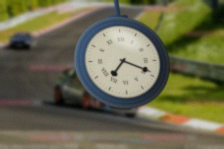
7 h 19 min
